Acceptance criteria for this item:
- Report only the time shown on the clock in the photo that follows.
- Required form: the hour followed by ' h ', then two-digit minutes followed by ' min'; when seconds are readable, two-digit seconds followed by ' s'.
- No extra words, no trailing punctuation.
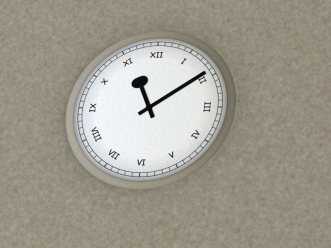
11 h 09 min
